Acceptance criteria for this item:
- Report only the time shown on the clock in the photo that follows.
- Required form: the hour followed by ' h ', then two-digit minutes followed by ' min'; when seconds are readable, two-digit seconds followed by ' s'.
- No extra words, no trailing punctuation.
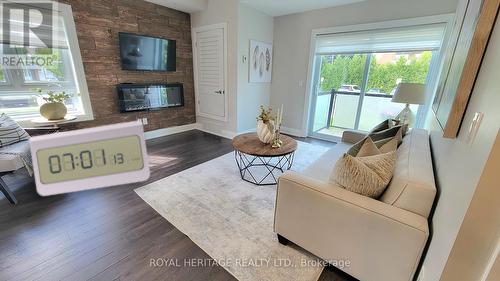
7 h 01 min 13 s
